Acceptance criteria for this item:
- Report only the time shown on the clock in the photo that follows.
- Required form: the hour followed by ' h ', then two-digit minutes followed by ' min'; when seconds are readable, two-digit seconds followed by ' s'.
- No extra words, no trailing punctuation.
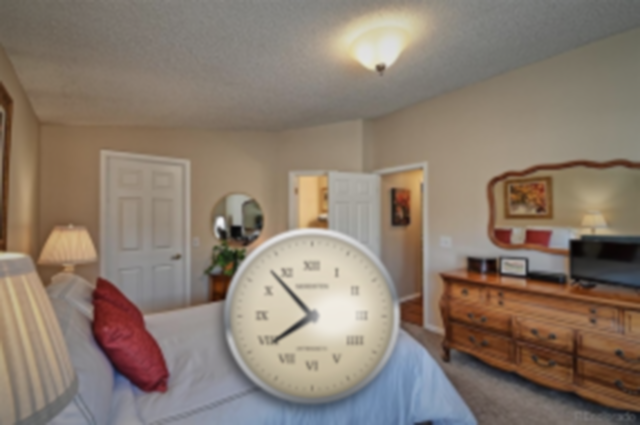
7 h 53 min
